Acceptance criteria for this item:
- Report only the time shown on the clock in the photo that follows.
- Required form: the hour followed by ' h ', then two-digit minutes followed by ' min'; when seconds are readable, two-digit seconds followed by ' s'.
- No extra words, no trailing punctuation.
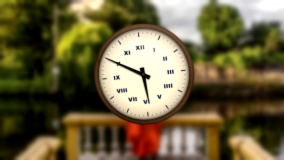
5 h 50 min
